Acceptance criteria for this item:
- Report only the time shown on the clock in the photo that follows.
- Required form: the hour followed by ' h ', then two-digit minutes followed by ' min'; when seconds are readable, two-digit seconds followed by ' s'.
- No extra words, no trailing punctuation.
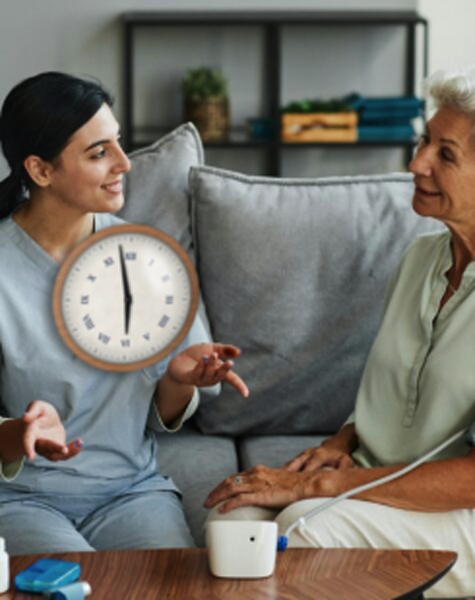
5 h 58 min
